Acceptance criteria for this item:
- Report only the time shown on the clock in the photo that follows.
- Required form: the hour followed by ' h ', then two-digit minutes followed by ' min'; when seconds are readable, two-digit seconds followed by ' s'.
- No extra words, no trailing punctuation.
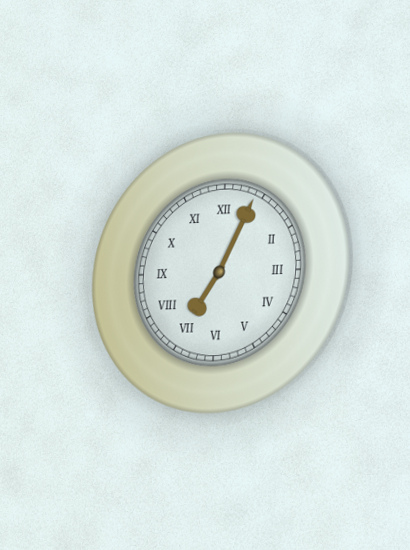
7 h 04 min
